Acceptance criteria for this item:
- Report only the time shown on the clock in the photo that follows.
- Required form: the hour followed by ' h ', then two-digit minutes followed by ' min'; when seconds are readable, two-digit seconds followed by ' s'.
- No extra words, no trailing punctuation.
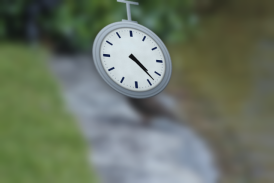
4 h 23 min
